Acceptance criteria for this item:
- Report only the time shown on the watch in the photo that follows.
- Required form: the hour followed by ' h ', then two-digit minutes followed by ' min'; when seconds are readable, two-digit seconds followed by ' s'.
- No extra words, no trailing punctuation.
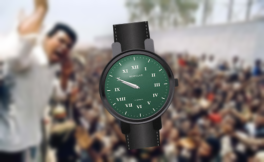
9 h 50 min
